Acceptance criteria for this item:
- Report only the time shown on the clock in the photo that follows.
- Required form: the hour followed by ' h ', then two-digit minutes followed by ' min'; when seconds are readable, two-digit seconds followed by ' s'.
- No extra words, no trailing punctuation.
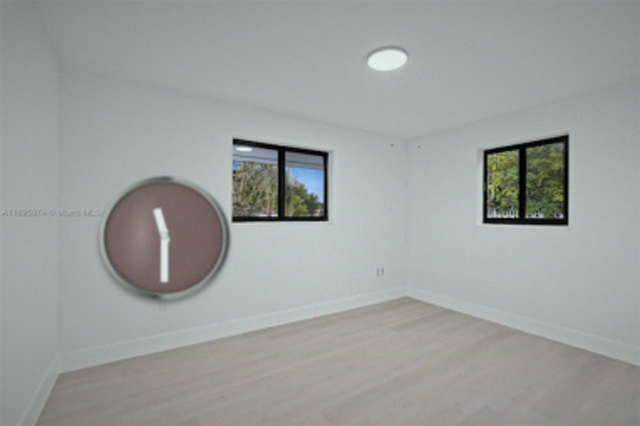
11 h 30 min
